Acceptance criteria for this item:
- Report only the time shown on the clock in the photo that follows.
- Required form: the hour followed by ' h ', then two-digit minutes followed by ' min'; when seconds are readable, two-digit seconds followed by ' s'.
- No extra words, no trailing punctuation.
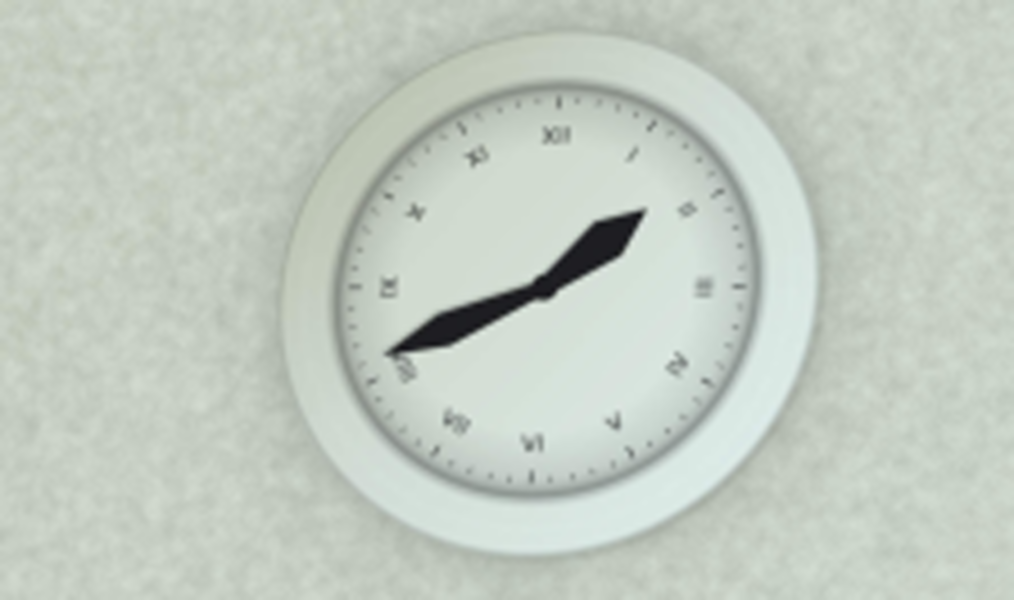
1 h 41 min
